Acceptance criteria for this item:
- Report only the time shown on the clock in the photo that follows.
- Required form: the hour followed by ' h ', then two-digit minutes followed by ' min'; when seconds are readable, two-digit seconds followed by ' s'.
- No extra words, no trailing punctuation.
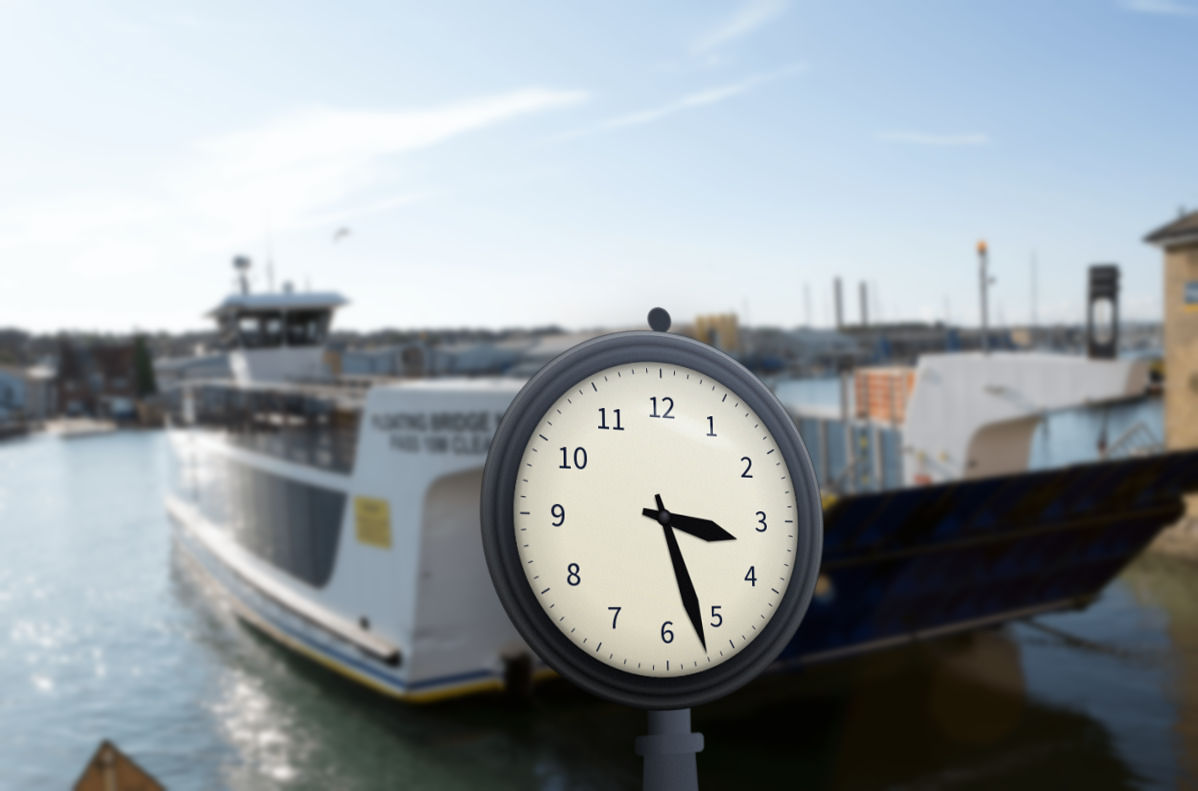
3 h 27 min
